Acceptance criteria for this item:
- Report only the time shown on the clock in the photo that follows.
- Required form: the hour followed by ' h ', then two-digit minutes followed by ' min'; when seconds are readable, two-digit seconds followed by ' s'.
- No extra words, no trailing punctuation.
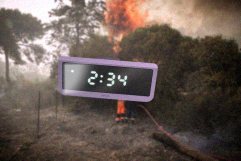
2 h 34 min
